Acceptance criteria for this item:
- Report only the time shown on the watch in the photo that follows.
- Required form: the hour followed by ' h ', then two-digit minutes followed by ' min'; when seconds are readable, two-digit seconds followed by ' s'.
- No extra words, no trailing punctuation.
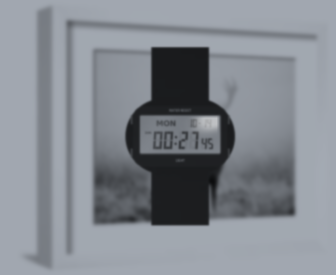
0 h 27 min 45 s
